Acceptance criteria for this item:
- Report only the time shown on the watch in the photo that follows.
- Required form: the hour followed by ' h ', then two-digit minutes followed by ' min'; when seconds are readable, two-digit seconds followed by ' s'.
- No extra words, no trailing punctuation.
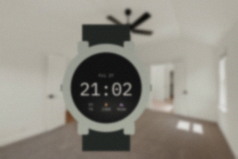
21 h 02 min
